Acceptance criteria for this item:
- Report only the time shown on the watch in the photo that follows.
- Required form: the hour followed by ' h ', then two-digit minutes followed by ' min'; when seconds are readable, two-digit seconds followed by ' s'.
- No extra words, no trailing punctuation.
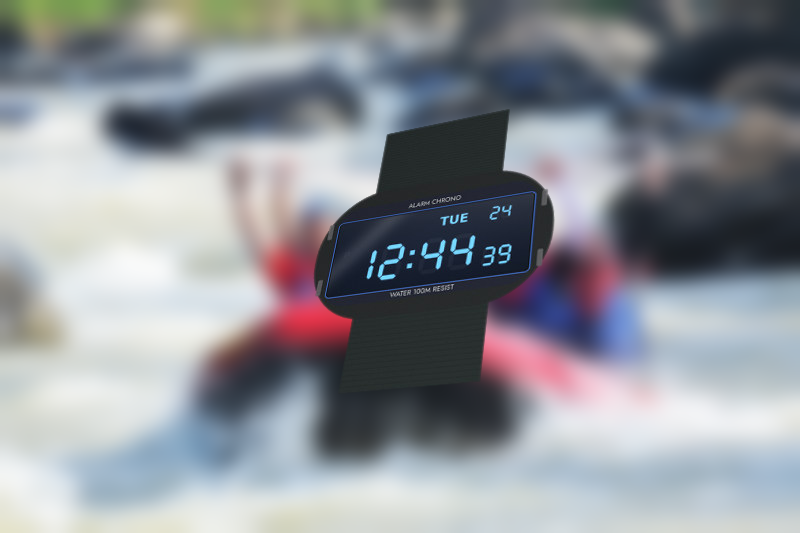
12 h 44 min 39 s
